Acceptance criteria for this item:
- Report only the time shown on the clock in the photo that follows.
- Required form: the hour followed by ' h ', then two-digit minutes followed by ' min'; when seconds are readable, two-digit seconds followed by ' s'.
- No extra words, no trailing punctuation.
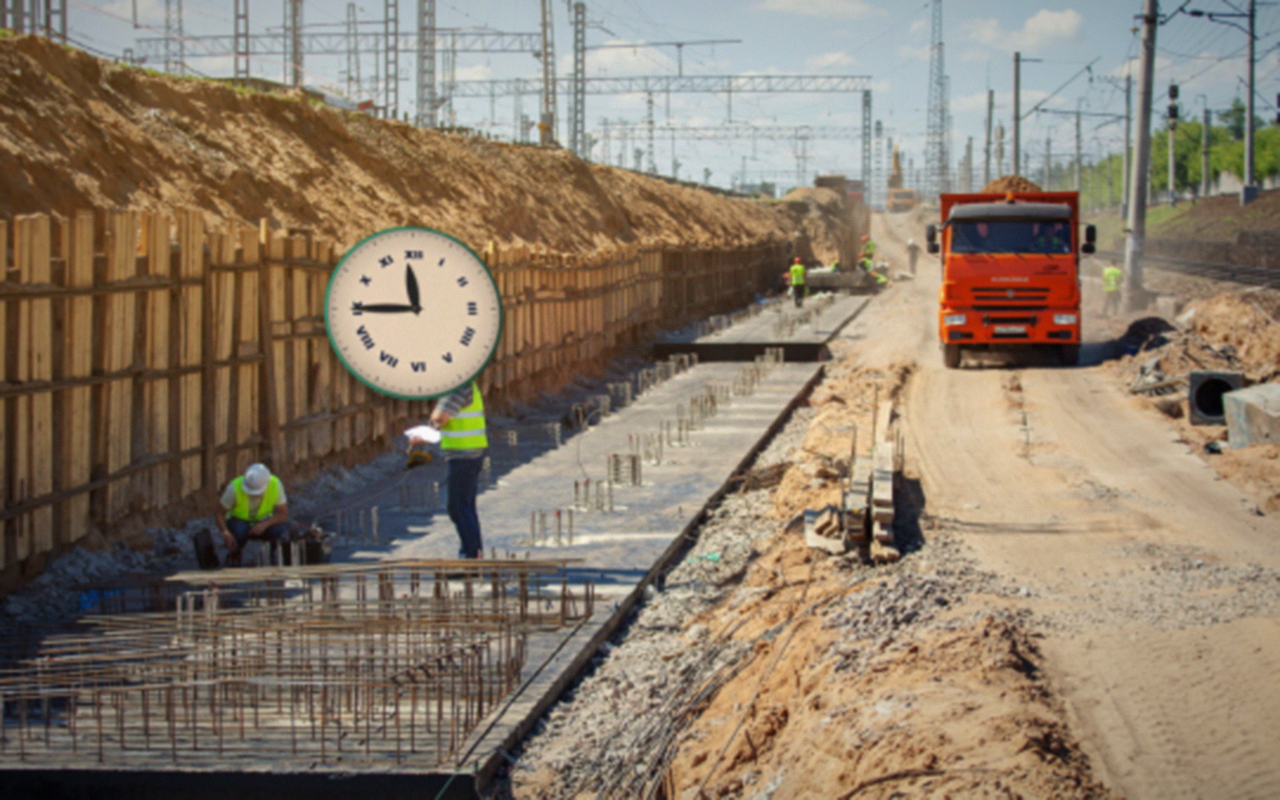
11 h 45 min
